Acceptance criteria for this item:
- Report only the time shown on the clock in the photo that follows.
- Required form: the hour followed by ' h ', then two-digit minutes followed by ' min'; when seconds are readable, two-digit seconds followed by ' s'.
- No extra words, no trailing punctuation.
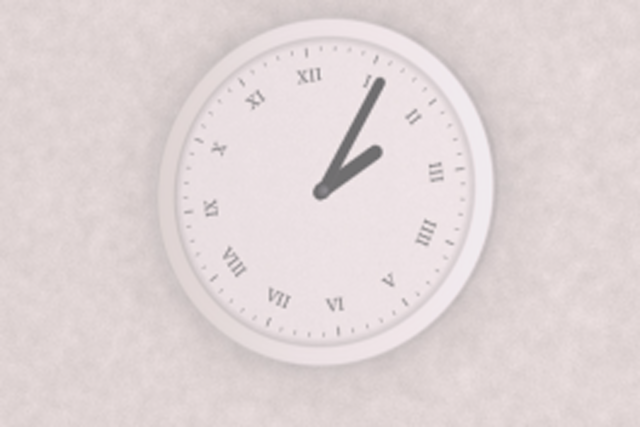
2 h 06 min
